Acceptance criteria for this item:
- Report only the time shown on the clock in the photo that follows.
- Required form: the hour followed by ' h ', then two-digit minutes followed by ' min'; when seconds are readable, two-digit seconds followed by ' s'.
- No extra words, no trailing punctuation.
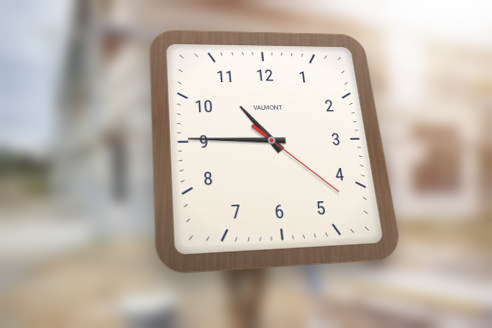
10 h 45 min 22 s
